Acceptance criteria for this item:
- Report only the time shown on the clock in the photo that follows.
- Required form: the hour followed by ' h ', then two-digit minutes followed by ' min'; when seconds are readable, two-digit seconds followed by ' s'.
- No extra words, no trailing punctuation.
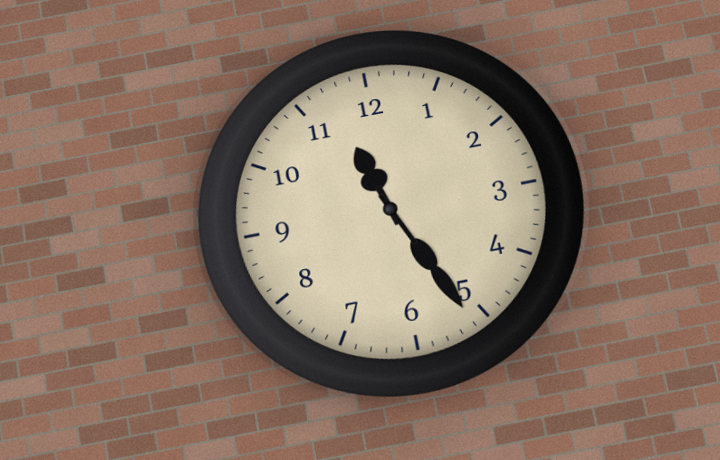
11 h 26 min
